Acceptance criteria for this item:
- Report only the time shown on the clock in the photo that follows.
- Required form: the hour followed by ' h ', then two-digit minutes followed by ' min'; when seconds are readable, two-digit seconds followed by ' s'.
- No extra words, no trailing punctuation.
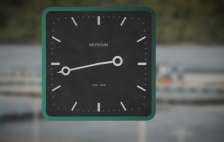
2 h 43 min
